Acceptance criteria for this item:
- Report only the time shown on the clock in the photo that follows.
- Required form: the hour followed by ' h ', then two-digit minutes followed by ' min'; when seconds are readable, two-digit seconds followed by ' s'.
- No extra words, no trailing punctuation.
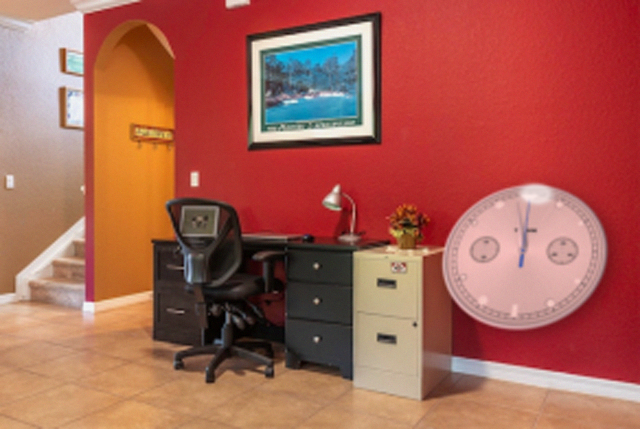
11 h 58 min
